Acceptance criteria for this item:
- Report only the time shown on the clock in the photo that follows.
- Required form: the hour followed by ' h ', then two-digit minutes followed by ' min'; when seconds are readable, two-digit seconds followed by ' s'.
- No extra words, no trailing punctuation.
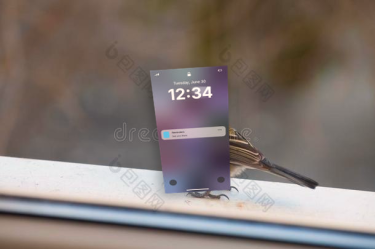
12 h 34 min
